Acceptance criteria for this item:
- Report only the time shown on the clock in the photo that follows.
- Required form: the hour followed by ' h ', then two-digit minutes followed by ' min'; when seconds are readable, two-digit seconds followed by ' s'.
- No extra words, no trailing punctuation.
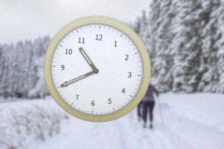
10 h 40 min
